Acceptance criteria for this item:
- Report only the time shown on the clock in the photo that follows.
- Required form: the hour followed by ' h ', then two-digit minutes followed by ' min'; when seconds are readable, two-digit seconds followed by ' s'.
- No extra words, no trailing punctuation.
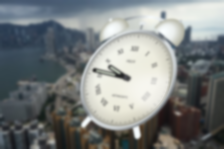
9 h 46 min
